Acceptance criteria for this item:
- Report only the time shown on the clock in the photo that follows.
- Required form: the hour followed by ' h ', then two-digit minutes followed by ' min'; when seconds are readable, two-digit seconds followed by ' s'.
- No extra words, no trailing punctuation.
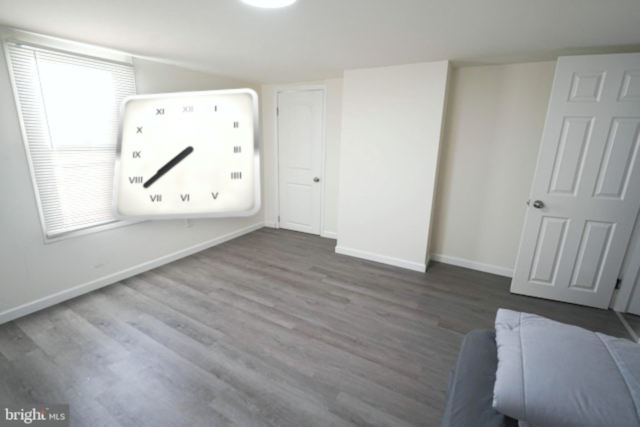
7 h 38 min
